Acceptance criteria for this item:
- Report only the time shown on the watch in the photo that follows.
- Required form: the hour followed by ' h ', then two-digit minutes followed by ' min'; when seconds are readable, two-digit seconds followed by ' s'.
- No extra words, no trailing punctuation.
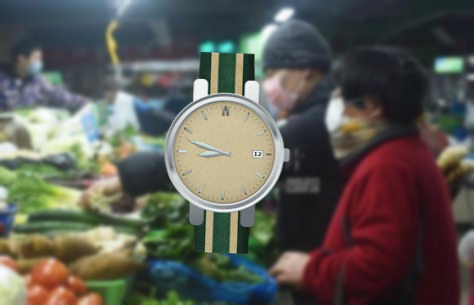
8 h 48 min
